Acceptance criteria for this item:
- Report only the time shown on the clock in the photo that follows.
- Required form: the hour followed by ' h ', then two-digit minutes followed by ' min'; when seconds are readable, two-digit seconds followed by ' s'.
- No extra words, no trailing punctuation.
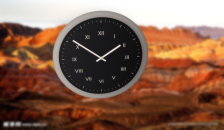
1 h 51 min
